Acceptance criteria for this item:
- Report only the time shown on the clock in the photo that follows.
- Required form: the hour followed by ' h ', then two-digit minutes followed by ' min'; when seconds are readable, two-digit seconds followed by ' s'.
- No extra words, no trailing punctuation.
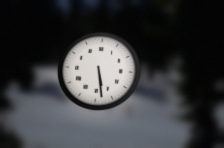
5 h 28 min
